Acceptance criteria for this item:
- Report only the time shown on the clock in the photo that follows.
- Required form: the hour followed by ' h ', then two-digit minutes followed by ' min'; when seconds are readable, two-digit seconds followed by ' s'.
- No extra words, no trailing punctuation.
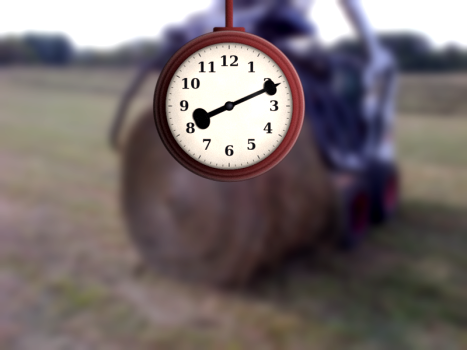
8 h 11 min
